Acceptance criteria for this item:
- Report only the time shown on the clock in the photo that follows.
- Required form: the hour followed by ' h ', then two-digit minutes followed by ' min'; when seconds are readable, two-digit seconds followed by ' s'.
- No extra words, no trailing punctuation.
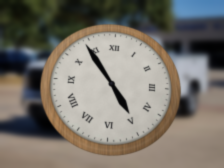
4 h 54 min
